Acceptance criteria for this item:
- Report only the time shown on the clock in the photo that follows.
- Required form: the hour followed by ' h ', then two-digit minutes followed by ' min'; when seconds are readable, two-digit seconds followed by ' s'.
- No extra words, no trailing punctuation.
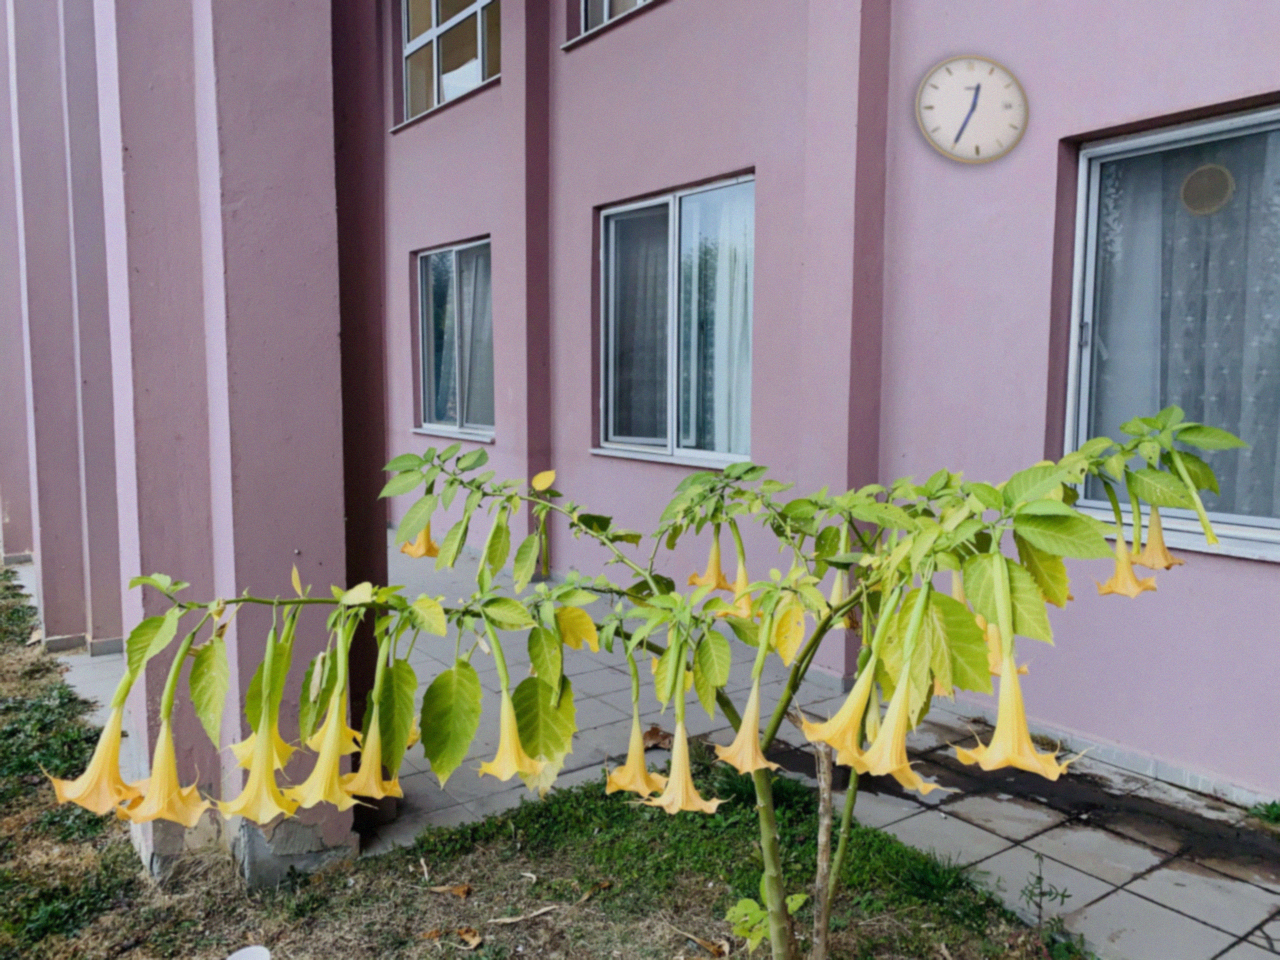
12 h 35 min
